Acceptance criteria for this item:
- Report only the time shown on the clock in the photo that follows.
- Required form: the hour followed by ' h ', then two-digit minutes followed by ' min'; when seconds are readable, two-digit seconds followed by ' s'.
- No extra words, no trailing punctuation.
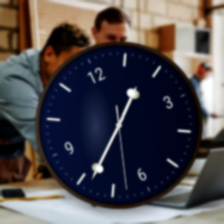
1 h 38 min 33 s
